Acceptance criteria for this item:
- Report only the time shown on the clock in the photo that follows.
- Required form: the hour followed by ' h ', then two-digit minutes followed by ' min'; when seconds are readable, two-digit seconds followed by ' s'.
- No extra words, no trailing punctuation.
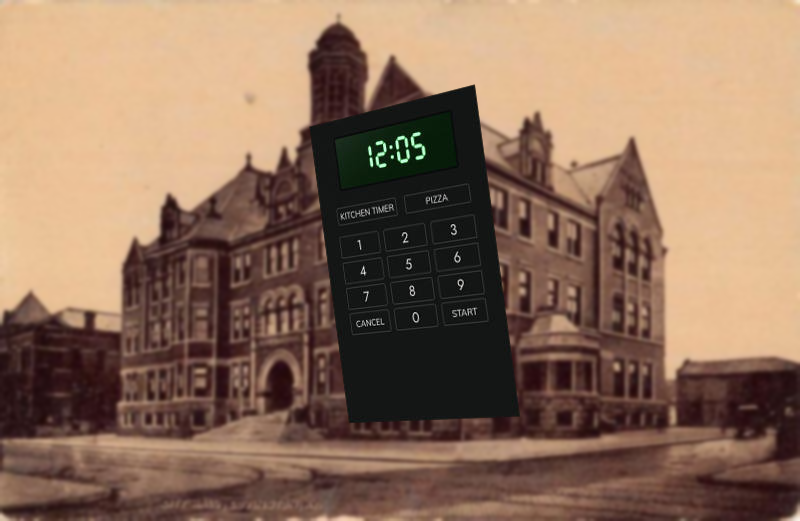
12 h 05 min
